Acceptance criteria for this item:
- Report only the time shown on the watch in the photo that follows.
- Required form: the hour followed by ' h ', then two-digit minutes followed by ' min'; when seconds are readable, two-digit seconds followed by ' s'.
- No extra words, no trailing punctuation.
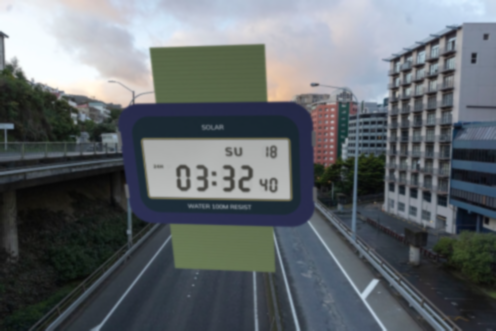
3 h 32 min 40 s
